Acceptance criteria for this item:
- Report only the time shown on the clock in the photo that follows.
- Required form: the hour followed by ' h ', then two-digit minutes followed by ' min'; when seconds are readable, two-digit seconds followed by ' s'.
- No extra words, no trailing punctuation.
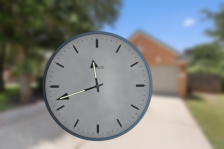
11 h 42 min
